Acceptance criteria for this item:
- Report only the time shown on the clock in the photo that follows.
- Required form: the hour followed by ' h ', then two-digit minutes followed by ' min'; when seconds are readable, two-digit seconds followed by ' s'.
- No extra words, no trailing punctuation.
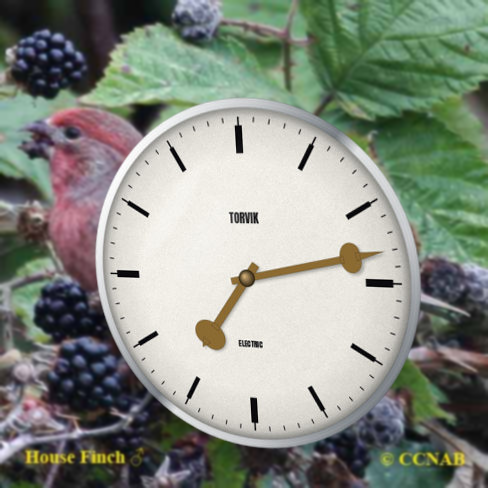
7 h 13 min
